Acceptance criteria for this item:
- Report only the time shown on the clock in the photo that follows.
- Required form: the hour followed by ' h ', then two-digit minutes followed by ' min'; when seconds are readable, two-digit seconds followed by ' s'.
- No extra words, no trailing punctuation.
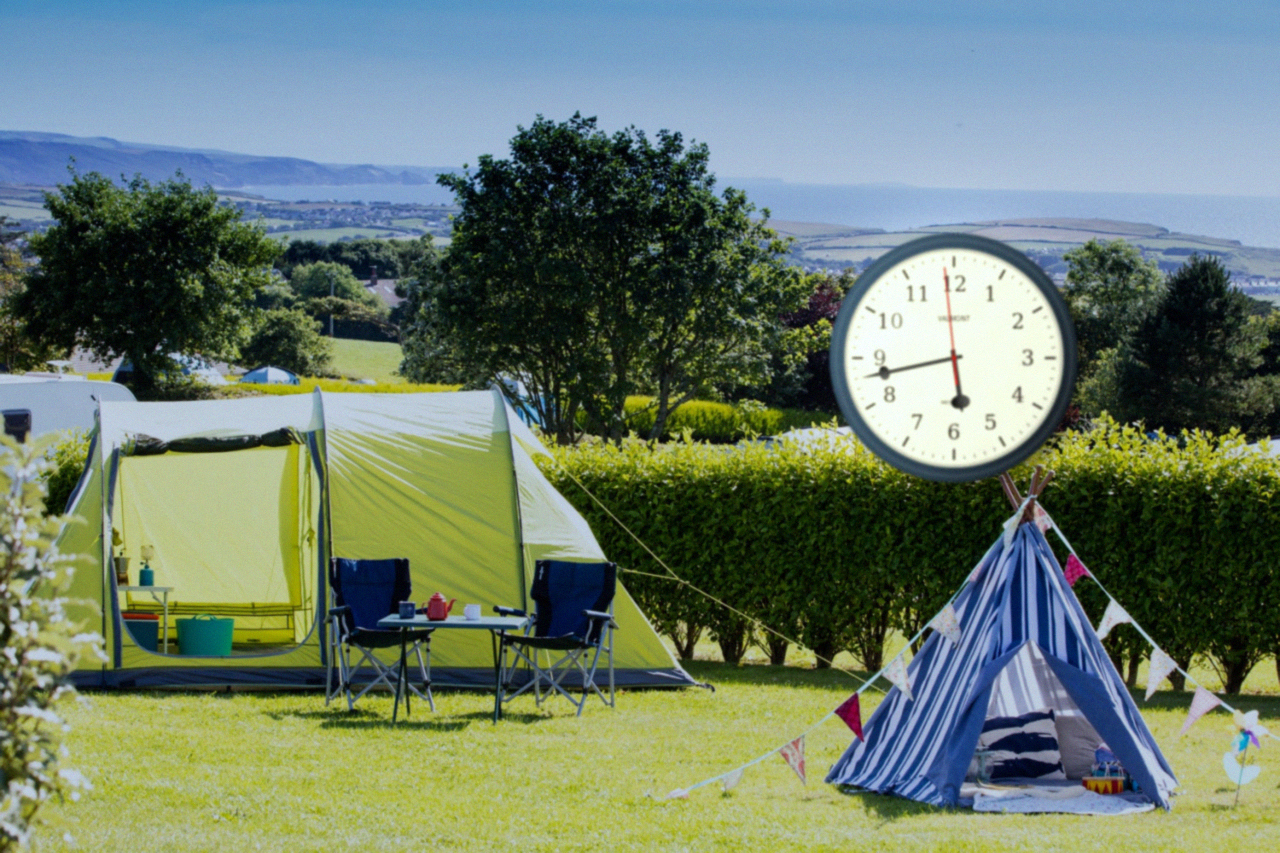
5 h 42 min 59 s
